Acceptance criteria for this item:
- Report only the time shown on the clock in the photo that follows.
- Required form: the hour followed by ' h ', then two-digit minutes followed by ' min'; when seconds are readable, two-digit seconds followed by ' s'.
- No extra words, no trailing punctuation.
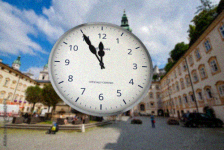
11 h 55 min
